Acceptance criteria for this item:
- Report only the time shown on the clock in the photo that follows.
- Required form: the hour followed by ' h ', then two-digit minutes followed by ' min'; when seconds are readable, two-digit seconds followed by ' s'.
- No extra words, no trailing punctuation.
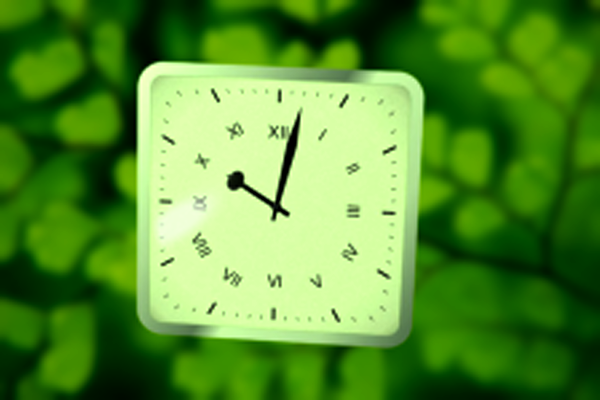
10 h 02 min
